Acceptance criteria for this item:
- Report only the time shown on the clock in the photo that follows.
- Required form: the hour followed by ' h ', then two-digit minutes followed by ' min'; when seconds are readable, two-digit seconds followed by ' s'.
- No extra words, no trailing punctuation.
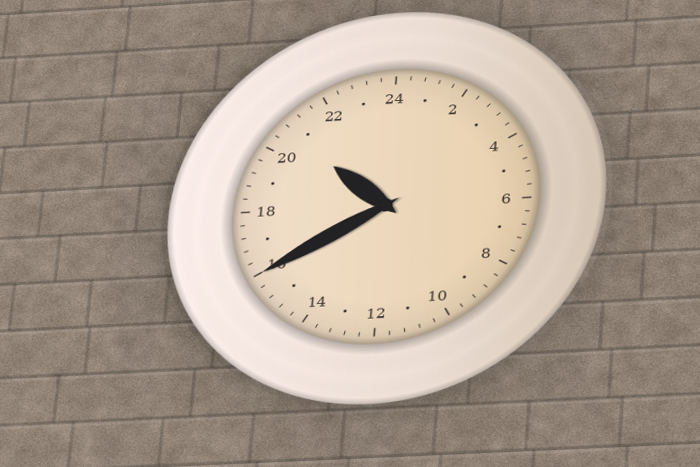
20 h 40 min
